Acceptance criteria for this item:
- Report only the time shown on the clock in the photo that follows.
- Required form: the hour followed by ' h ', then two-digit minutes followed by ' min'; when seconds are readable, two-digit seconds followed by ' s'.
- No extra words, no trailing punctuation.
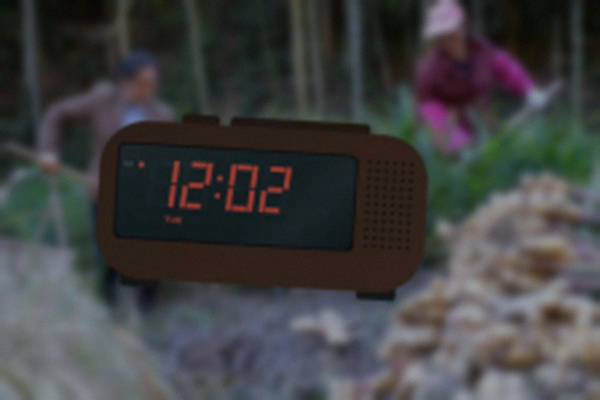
12 h 02 min
